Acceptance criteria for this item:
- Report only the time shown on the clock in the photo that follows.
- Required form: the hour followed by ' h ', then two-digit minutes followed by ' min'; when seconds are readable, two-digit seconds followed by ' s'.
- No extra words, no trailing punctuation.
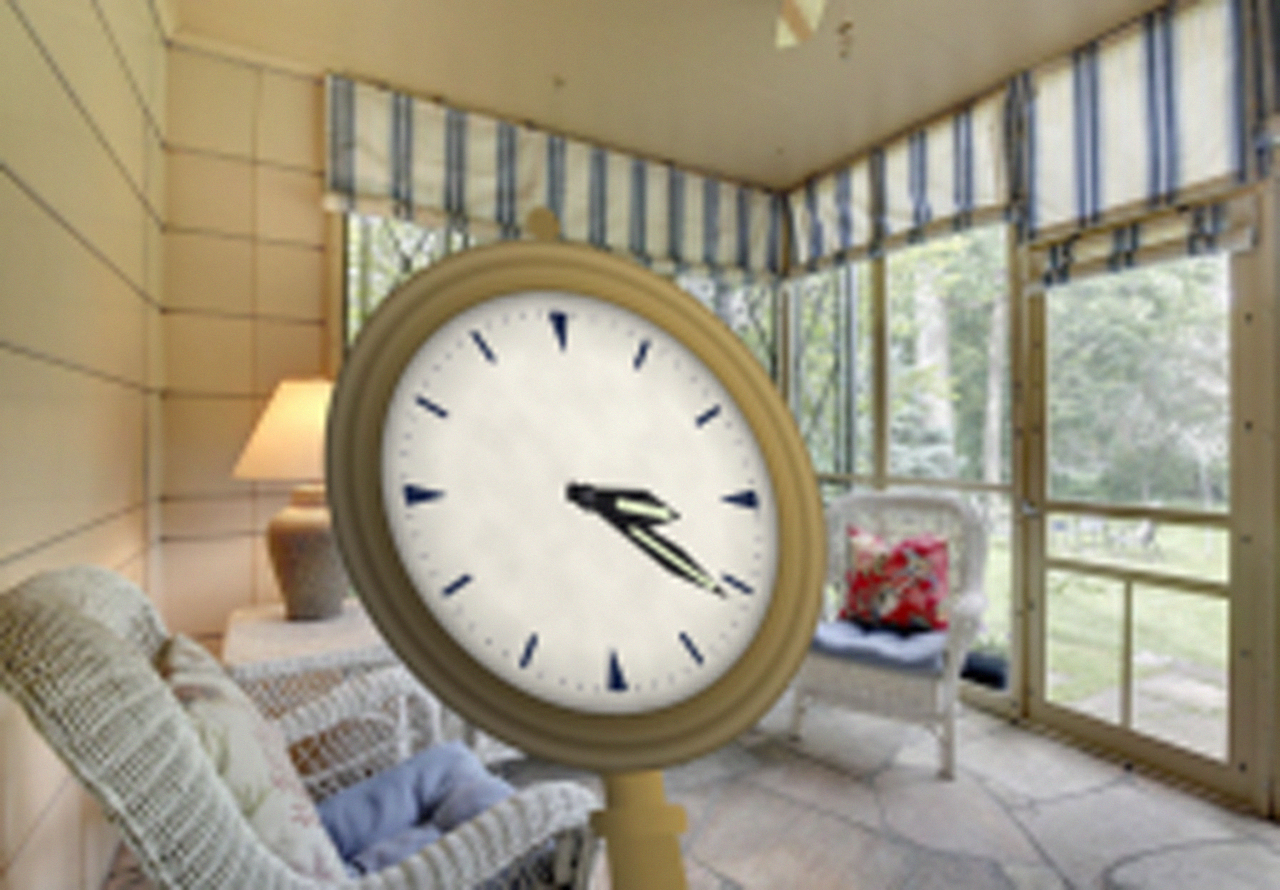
3 h 21 min
